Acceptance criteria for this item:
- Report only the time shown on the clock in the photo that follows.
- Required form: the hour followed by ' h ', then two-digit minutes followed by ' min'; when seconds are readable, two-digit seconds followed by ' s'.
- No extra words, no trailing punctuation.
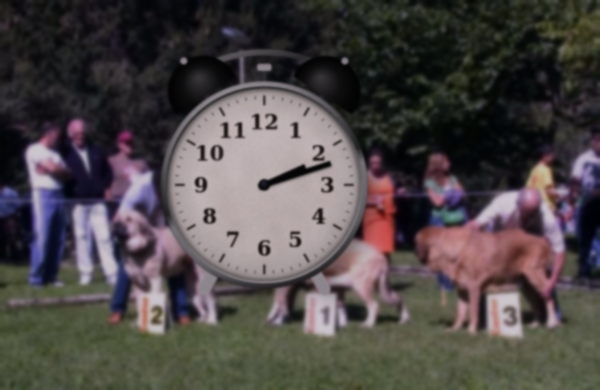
2 h 12 min
